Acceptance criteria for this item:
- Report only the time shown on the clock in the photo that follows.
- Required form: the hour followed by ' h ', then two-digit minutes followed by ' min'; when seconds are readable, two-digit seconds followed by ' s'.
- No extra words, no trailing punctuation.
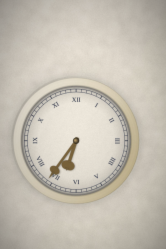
6 h 36 min
